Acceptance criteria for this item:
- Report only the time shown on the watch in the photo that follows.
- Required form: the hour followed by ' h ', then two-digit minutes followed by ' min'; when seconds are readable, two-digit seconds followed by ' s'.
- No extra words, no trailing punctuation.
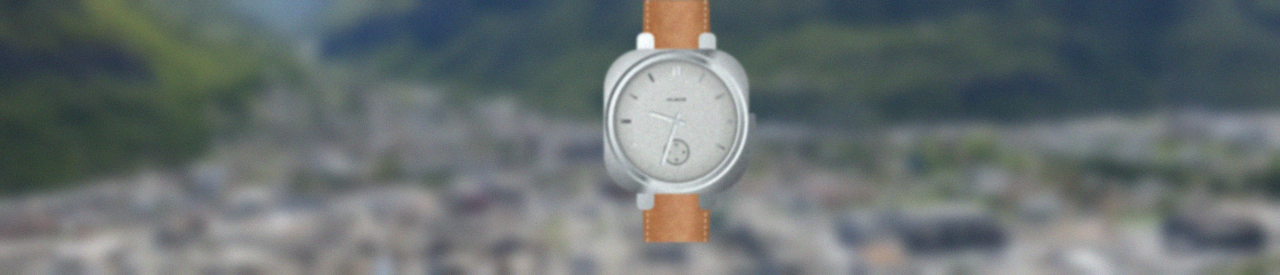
9 h 33 min
